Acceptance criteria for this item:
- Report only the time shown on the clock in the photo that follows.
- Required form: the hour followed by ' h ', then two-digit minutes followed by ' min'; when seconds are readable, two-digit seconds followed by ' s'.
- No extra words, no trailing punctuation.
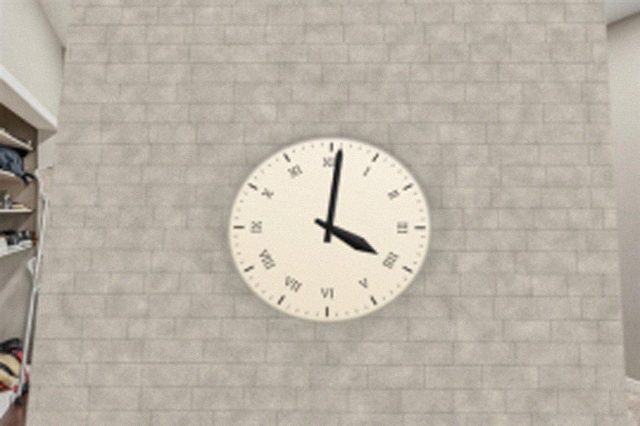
4 h 01 min
